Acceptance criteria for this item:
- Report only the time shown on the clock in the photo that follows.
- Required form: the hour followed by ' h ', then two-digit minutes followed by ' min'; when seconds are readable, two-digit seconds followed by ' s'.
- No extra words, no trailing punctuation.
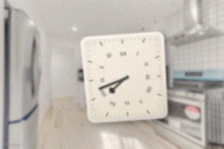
7 h 42 min
